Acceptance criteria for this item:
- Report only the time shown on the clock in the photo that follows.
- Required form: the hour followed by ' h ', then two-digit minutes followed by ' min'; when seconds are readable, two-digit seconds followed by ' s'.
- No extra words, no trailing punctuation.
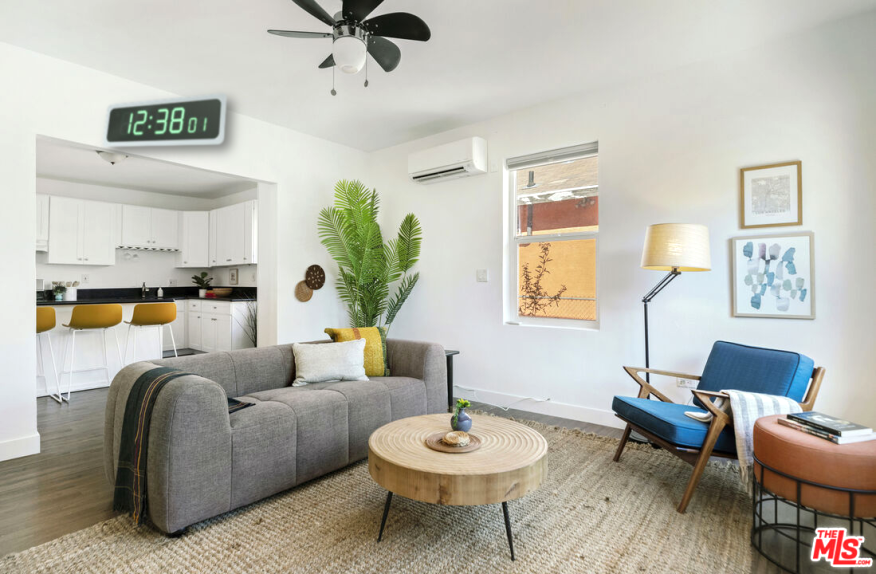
12 h 38 min 01 s
